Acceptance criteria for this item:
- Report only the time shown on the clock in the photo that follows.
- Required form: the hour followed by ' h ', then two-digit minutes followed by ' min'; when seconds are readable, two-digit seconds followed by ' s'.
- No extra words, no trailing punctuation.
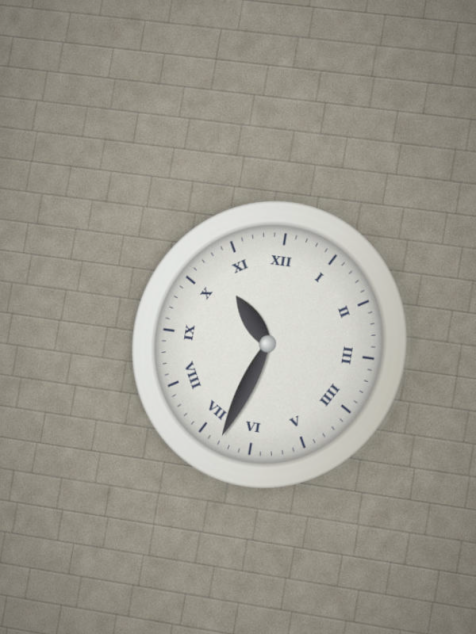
10 h 33 min
